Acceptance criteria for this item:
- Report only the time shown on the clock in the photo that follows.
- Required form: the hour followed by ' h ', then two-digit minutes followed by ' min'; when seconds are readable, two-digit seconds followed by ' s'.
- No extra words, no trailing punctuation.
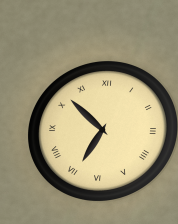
6 h 52 min
